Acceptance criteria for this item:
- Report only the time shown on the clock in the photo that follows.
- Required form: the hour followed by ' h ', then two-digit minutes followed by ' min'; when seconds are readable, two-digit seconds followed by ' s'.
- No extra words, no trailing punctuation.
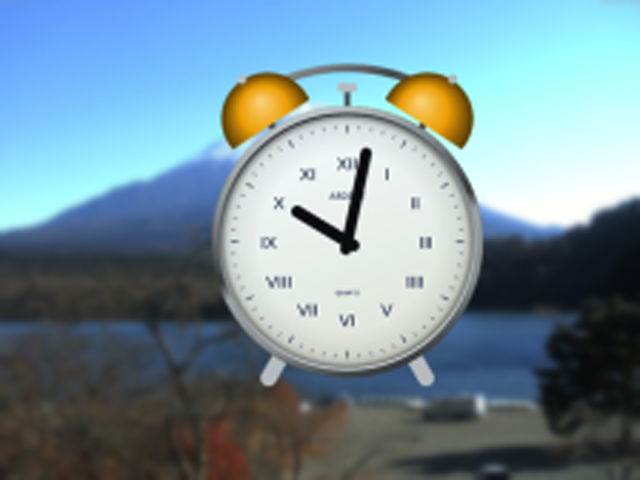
10 h 02 min
